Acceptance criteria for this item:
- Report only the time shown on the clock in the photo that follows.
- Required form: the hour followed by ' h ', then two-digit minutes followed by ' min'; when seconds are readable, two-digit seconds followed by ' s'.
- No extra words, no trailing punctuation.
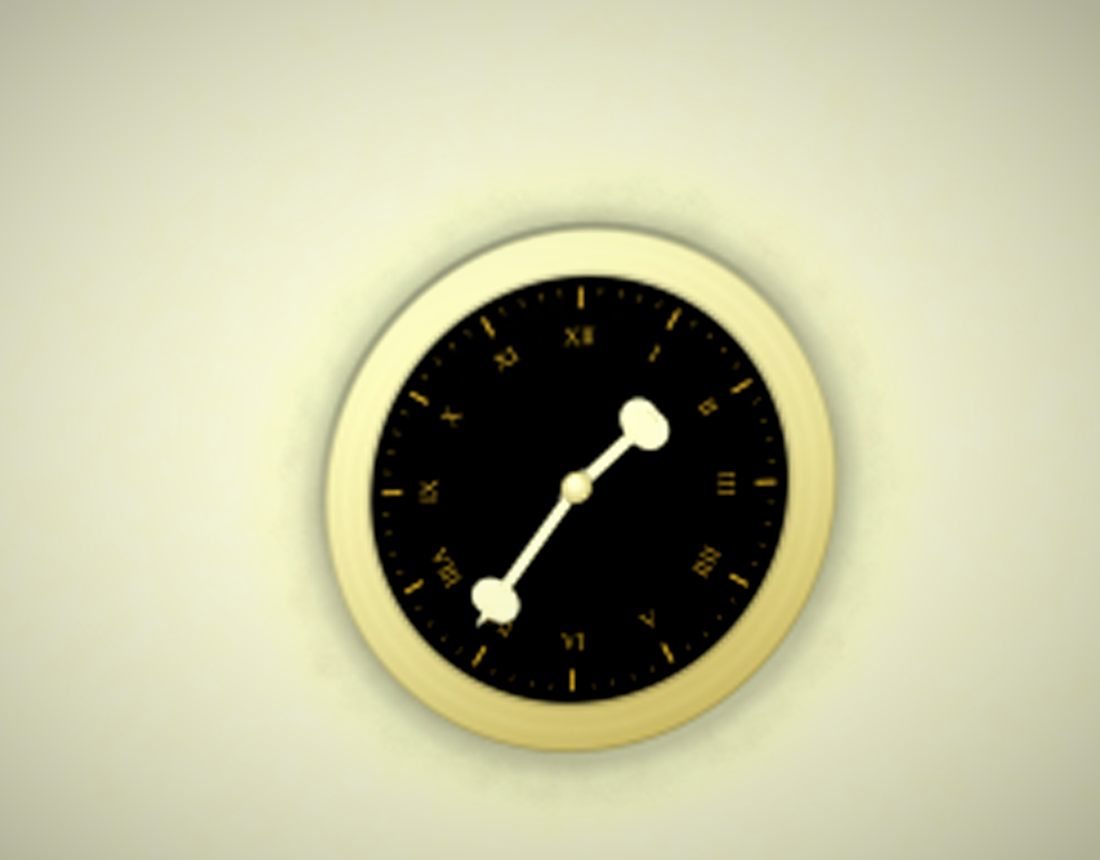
1 h 36 min
